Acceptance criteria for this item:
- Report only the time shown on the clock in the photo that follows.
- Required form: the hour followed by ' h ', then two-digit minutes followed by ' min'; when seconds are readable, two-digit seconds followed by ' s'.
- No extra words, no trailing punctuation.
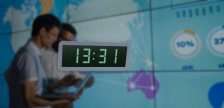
13 h 31 min
